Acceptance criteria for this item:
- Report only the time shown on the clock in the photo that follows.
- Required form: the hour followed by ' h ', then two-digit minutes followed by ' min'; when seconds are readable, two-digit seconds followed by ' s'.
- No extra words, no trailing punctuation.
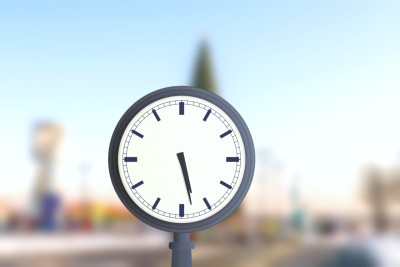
5 h 28 min
